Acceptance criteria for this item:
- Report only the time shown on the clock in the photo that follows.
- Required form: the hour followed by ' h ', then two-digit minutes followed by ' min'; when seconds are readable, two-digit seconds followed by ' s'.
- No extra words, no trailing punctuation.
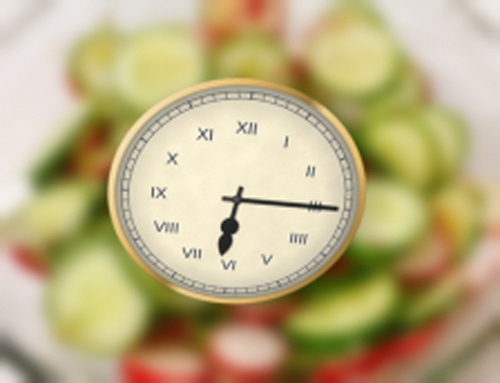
6 h 15 min
